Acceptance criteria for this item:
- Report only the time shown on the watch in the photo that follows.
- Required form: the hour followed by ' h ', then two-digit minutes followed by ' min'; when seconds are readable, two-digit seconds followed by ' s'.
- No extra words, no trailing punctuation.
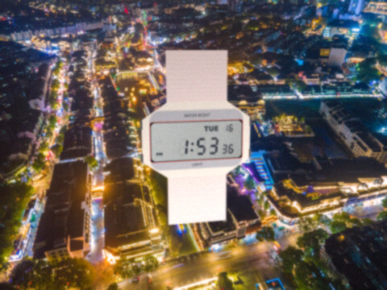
1 h 53 min
